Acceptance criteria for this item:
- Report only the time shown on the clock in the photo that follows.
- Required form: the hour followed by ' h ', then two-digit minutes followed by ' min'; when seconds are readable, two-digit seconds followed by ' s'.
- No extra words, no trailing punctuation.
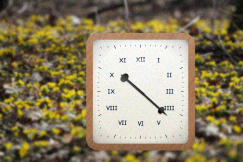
10 h 22 min
